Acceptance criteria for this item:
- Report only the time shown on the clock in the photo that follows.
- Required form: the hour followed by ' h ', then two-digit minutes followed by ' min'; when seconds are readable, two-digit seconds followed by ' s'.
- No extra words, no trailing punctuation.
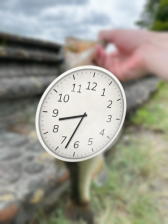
8 h 33 min
